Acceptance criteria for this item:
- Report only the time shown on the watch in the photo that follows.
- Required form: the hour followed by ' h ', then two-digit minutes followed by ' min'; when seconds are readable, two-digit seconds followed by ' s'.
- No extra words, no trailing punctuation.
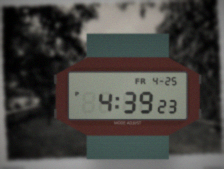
4 h 39 min 23 s
